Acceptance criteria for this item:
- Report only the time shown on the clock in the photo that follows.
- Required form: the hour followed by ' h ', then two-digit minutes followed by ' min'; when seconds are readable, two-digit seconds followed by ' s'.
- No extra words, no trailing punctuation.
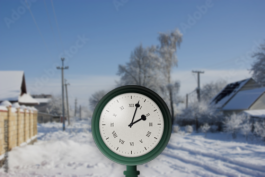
2 h 03 min
